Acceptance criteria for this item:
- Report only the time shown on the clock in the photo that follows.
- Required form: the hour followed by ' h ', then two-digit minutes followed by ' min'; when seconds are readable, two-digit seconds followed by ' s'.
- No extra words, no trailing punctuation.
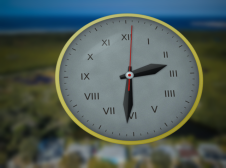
2 h 31 min 01 s
